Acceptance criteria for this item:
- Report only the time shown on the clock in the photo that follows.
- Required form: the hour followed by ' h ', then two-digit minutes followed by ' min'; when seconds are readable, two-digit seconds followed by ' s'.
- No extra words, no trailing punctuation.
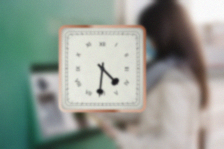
4 h 31 min
